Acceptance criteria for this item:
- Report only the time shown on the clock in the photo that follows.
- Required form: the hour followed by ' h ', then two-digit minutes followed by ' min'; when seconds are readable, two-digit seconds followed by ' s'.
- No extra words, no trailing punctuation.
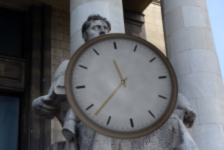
11 h 38 min
